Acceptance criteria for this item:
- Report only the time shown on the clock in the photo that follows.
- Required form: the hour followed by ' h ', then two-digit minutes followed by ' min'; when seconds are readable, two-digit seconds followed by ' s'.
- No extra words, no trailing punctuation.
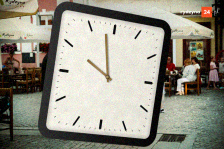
9 h 58 min
